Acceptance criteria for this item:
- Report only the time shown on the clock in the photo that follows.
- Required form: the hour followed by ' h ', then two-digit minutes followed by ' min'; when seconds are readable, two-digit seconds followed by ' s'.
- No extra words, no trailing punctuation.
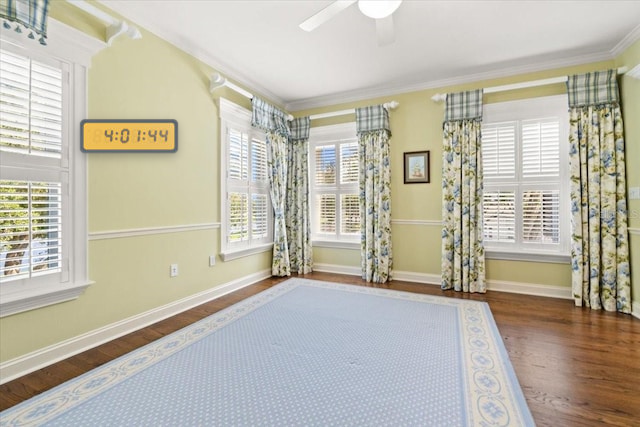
4 h 01 min 44 s
